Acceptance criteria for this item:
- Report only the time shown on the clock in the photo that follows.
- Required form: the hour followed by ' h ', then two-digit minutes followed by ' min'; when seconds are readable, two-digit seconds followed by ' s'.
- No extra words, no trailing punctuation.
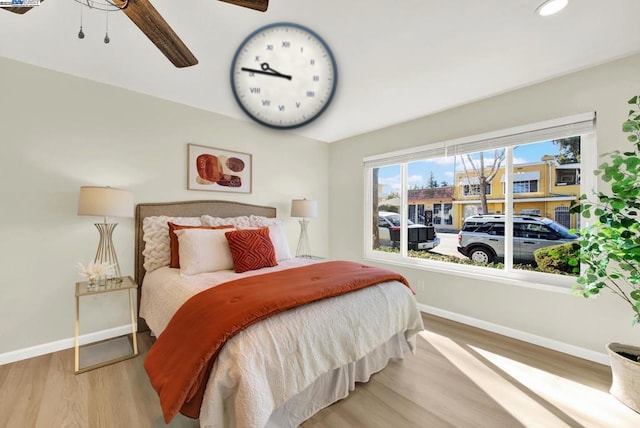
9 h 46 min
